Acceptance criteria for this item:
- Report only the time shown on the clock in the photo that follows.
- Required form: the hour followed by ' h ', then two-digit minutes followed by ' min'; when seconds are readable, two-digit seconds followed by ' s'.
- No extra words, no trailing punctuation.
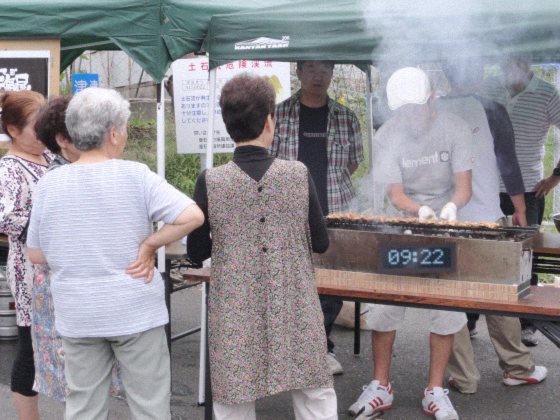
9 h 22 min
